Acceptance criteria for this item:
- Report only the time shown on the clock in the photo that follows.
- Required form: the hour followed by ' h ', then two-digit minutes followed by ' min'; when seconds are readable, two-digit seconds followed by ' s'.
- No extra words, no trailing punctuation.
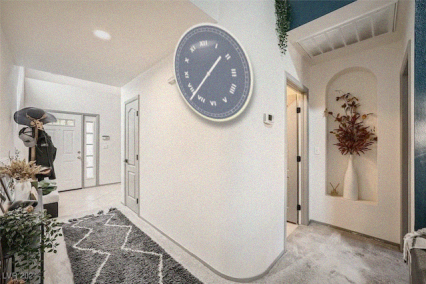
1 h 38 min
